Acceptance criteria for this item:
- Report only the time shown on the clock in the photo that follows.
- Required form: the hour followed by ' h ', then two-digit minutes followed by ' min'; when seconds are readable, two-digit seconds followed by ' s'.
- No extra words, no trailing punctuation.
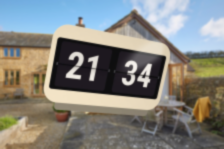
21 h 34 min
